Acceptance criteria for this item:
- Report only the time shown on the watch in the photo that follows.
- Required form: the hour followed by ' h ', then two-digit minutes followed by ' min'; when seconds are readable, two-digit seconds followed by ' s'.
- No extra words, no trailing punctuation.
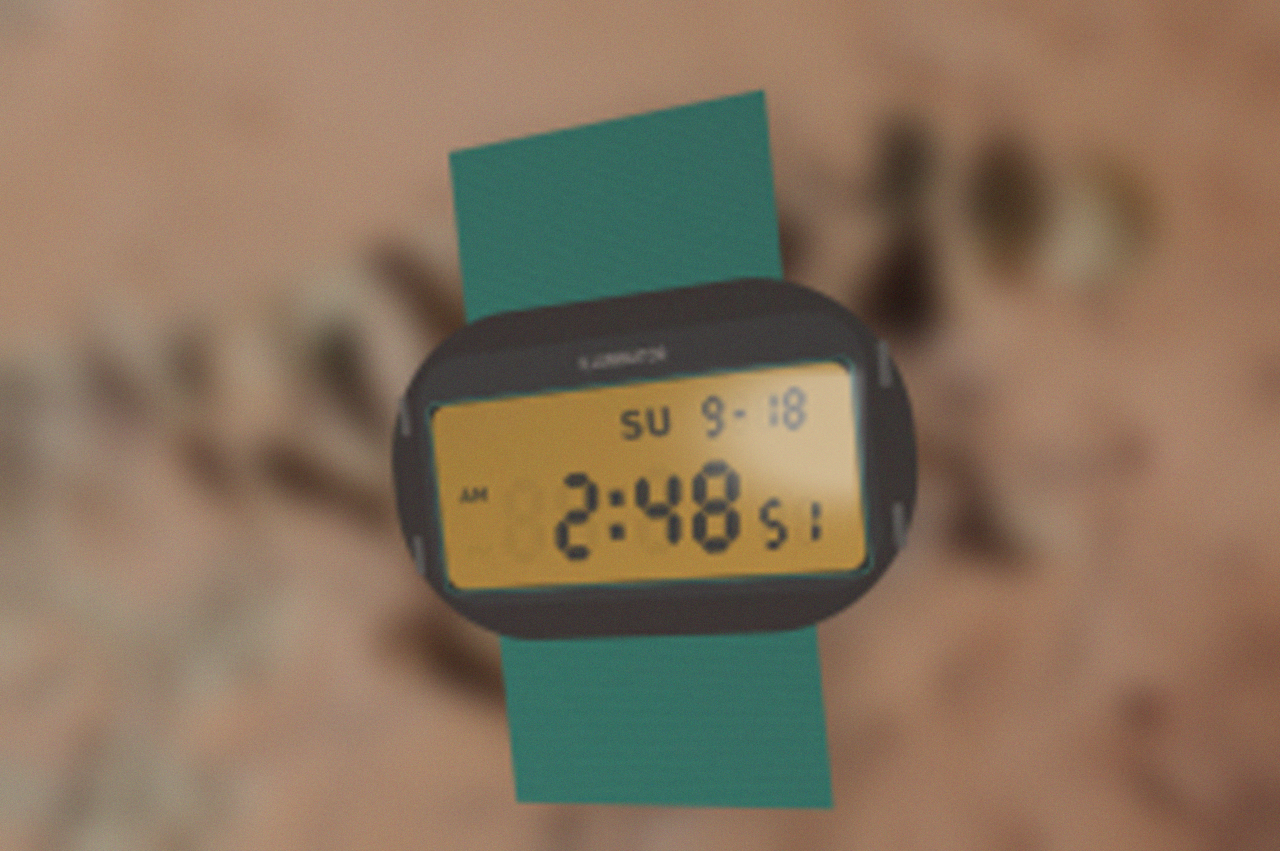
2 h 48 min 51 s
